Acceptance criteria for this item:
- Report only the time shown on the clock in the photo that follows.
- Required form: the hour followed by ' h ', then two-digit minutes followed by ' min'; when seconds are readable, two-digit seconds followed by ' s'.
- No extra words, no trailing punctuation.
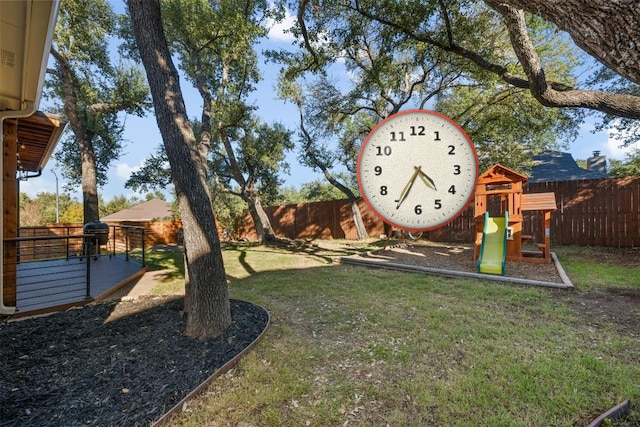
4 h 35 min
